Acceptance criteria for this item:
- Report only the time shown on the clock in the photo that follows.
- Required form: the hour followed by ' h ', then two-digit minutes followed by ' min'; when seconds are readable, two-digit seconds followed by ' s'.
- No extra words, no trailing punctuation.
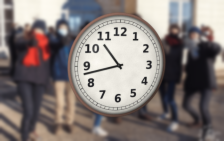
10 h 43 min
